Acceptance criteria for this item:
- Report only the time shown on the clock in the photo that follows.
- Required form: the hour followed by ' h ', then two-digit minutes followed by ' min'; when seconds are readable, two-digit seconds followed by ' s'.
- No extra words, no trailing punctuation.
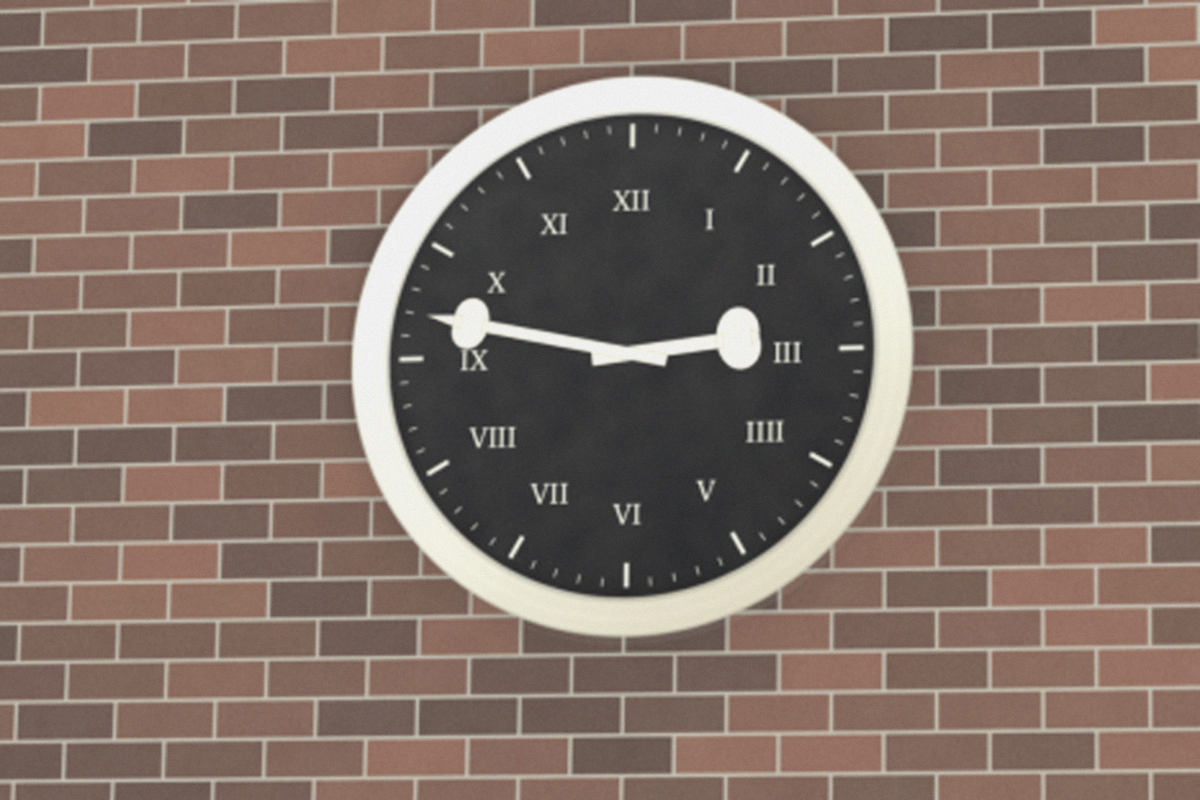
2 h 47 min
